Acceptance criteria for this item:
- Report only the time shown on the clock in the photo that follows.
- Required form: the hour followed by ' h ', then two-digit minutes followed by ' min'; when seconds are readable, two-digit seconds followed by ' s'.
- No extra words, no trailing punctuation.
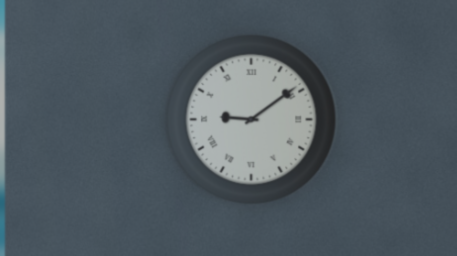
9 h 09 min
